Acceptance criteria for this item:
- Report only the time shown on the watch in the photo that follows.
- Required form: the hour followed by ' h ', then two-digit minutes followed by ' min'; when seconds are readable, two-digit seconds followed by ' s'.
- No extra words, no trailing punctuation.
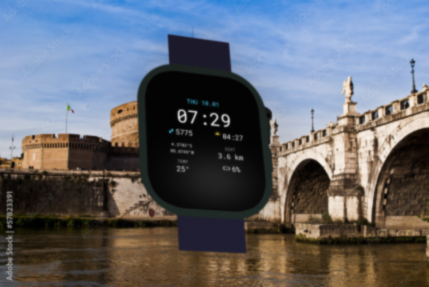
7 h 29 min
